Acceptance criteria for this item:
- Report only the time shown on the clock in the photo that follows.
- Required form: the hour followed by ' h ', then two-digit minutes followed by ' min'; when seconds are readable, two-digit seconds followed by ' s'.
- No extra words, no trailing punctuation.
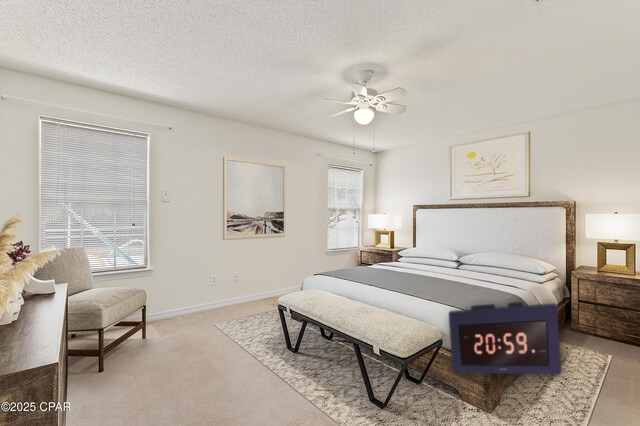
20 h 59 min
